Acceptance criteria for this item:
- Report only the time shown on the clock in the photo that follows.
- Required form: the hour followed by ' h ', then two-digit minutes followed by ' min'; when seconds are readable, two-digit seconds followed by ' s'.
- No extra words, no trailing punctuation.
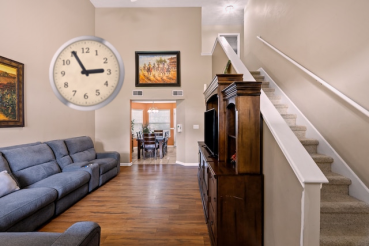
2 h 55 min
